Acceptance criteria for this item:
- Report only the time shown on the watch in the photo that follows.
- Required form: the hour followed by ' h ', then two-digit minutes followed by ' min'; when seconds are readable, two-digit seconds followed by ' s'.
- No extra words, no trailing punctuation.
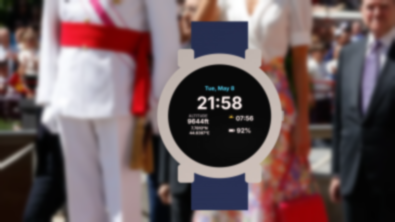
21 h 58 min
